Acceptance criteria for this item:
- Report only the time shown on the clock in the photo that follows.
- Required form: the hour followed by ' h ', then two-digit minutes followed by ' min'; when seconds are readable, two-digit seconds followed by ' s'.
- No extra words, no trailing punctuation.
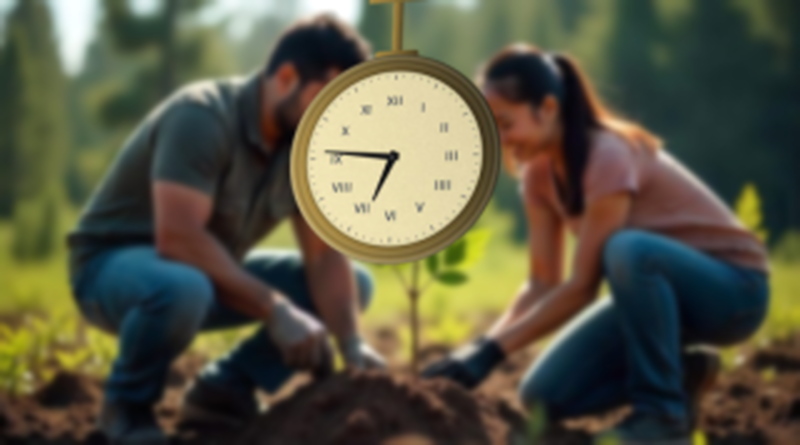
6 h 46 min
